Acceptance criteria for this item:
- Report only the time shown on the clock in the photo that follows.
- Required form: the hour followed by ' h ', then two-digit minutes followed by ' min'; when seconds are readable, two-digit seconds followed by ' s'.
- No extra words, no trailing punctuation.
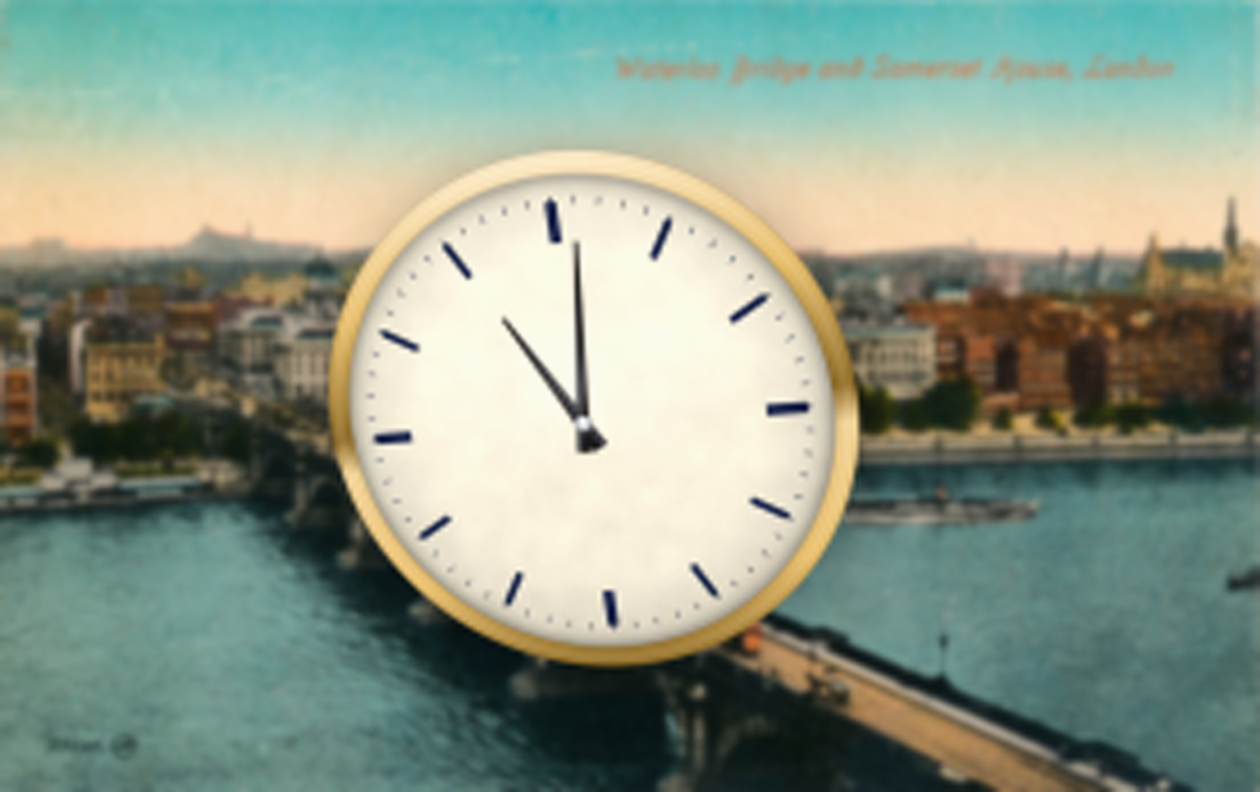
11 h 01 min
